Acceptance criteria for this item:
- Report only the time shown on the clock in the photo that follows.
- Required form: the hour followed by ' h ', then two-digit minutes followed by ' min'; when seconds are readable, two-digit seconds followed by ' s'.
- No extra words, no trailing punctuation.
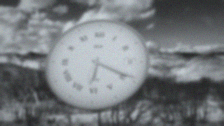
6 h 19 min
